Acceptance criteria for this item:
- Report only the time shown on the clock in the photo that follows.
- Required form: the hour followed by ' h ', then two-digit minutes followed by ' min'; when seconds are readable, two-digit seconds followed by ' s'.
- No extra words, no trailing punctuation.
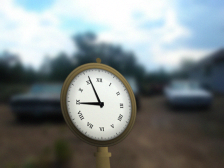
8 h 56 min
